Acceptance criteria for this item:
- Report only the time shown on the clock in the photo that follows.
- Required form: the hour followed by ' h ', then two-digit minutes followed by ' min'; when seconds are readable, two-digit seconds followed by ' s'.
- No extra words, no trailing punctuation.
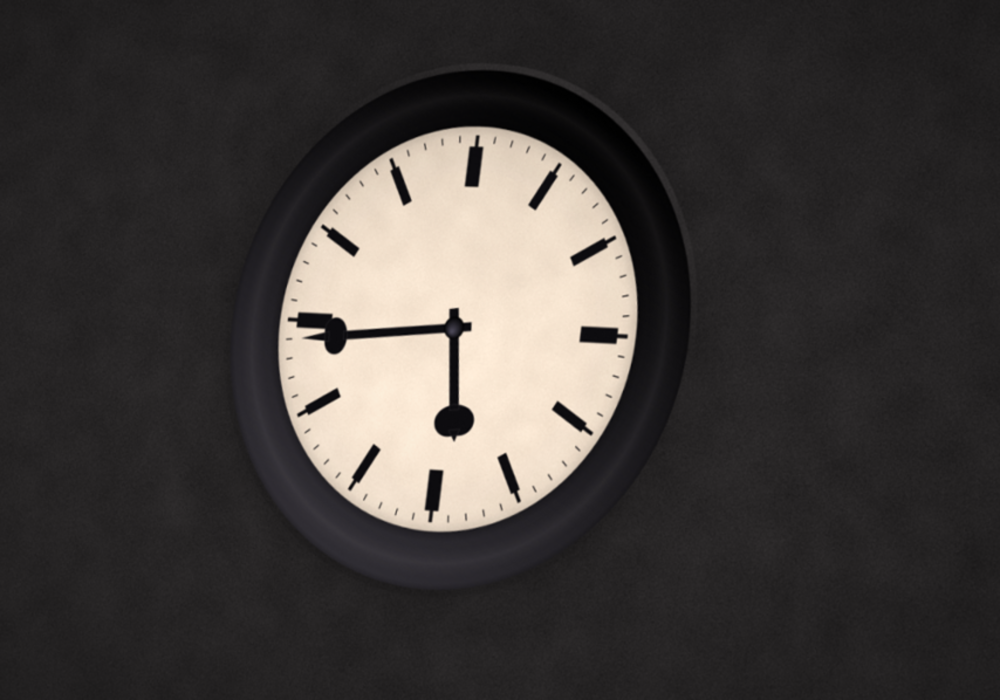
5 h 44 min
